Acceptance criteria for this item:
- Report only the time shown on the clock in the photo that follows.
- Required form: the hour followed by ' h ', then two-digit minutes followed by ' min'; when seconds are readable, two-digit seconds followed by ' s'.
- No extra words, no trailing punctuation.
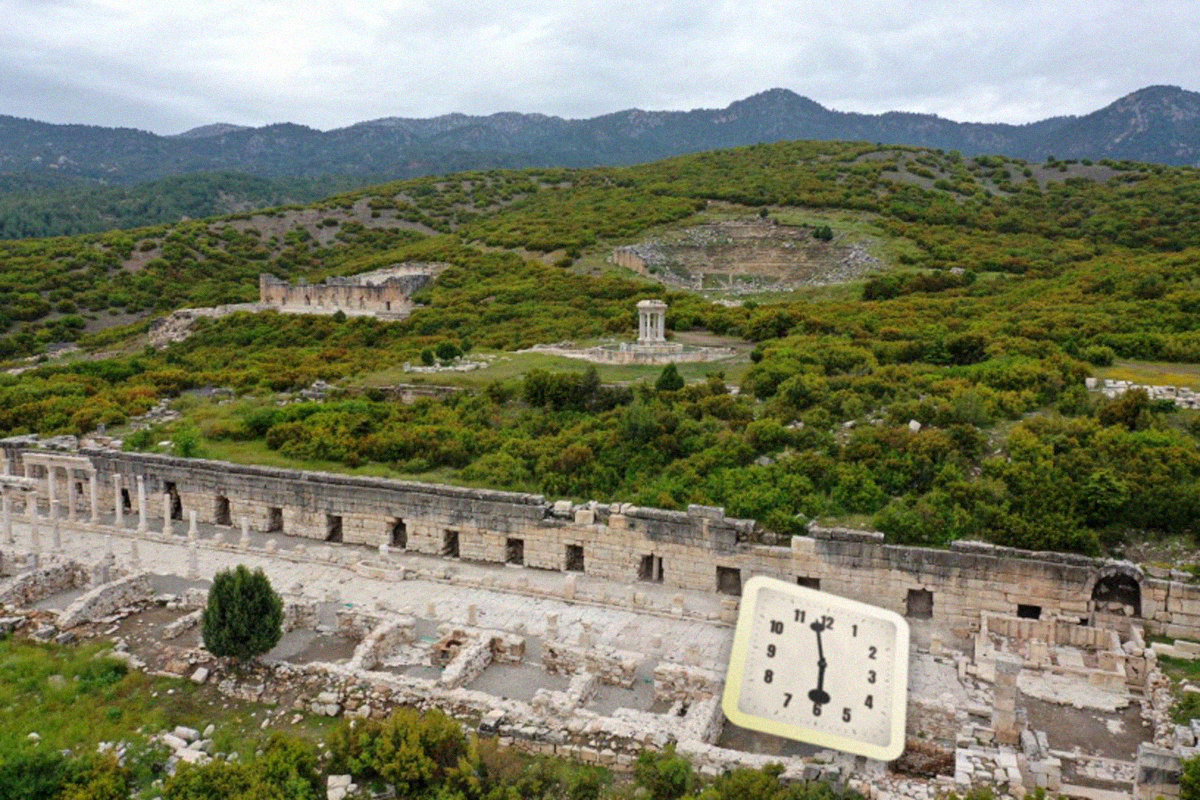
5 h 58 min
